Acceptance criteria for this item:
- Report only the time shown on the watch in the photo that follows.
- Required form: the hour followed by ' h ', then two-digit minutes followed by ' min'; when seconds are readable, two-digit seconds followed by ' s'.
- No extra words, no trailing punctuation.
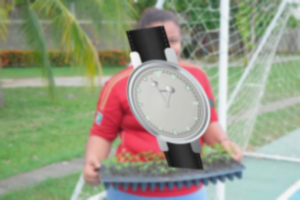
12 h 57 min
